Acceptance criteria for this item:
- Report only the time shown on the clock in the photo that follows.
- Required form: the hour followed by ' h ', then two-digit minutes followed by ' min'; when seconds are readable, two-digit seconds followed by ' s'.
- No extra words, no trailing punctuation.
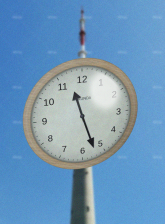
11 h 27 min
